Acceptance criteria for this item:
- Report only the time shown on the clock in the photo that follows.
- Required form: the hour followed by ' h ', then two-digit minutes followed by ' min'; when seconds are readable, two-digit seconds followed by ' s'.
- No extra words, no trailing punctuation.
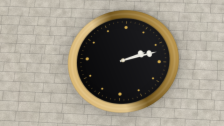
2 h 12 min
